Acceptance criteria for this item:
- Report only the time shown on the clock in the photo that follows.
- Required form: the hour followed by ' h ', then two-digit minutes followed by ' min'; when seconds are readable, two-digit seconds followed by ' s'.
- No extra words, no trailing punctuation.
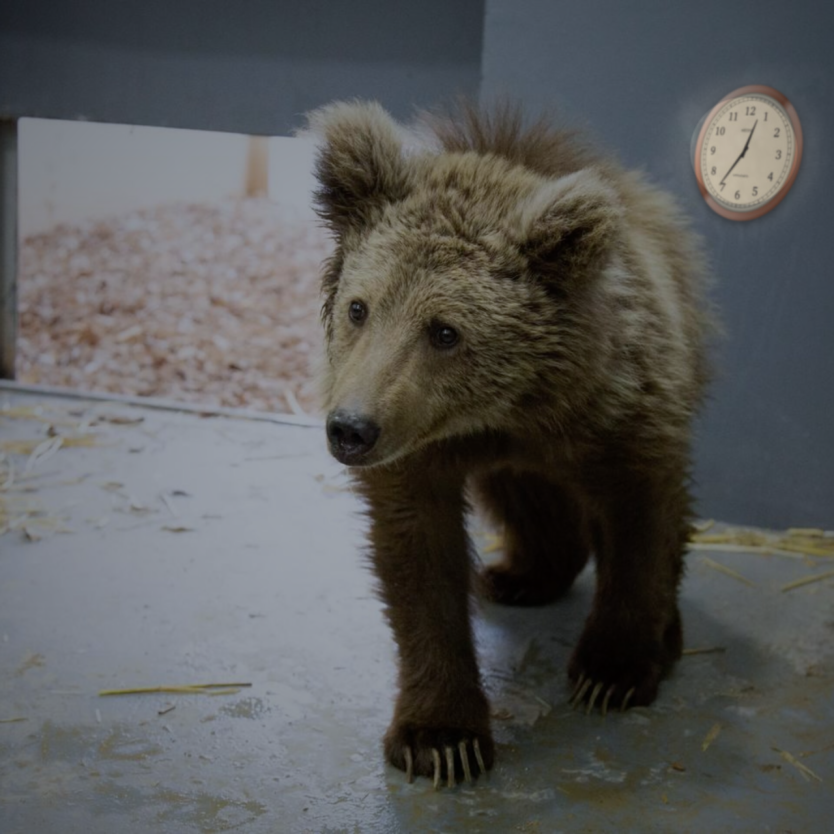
12 h 36 min
